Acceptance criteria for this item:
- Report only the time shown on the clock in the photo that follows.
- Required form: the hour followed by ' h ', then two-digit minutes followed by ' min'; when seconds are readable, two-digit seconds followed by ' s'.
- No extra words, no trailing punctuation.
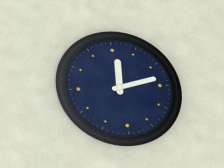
12 h 13 min
